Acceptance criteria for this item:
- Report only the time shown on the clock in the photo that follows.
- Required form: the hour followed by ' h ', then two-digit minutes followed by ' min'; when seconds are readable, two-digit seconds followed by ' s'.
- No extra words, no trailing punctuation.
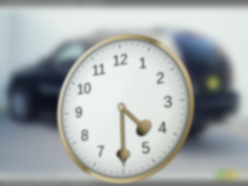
4 h 30 min
